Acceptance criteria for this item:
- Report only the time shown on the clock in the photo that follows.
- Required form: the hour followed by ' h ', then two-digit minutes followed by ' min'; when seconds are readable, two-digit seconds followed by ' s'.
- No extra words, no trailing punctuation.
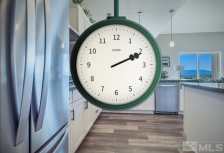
2 h 11 min
